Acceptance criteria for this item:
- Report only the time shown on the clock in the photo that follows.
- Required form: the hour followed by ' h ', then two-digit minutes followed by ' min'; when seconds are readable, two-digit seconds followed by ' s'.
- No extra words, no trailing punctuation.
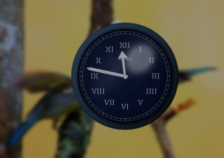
11 h 47 min
